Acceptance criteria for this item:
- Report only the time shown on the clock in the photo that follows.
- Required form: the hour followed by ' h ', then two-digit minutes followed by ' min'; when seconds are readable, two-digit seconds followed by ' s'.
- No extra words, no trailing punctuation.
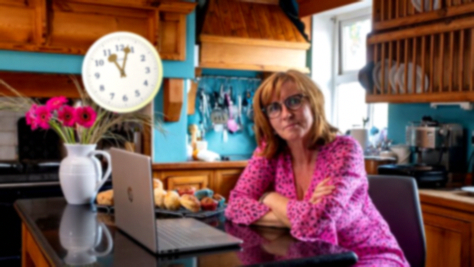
11 h 03 min
